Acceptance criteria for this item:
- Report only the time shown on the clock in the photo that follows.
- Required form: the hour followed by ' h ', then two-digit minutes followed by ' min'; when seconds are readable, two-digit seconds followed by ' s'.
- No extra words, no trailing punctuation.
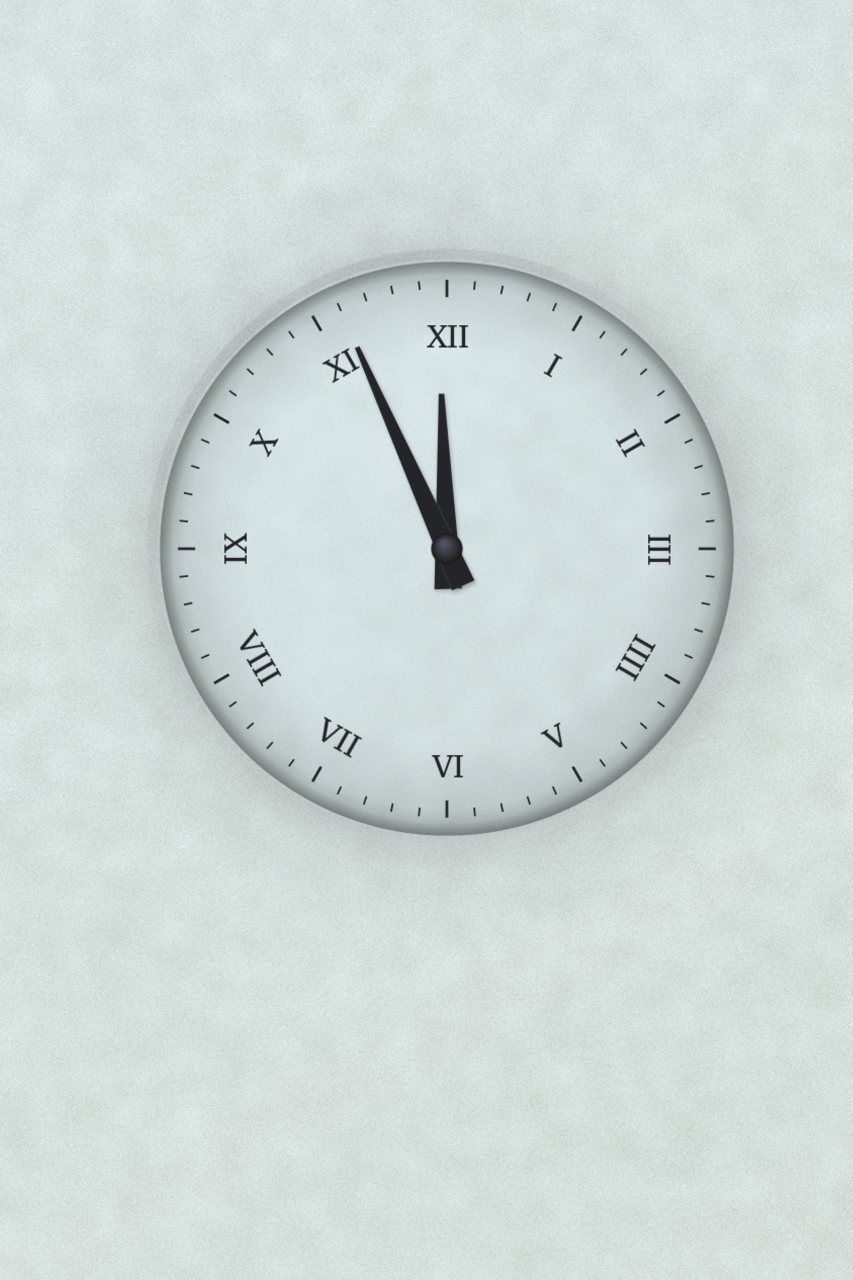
11 h 56 min
